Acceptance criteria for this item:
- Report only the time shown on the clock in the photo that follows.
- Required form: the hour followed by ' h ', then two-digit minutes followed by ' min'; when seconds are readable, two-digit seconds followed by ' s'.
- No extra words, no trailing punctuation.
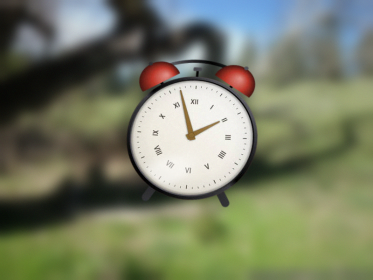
1 h 57 min
